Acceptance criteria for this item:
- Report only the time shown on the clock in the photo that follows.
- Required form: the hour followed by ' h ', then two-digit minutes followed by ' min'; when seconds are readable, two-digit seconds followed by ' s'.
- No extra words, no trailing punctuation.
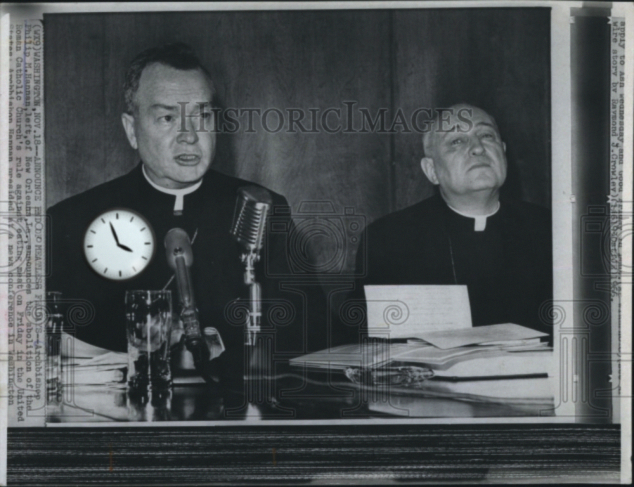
3 h 57 min
